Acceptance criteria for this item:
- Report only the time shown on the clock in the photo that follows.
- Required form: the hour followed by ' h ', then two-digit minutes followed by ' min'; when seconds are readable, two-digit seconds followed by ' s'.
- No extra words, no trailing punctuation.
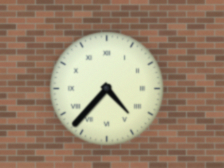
4 h 37 min
